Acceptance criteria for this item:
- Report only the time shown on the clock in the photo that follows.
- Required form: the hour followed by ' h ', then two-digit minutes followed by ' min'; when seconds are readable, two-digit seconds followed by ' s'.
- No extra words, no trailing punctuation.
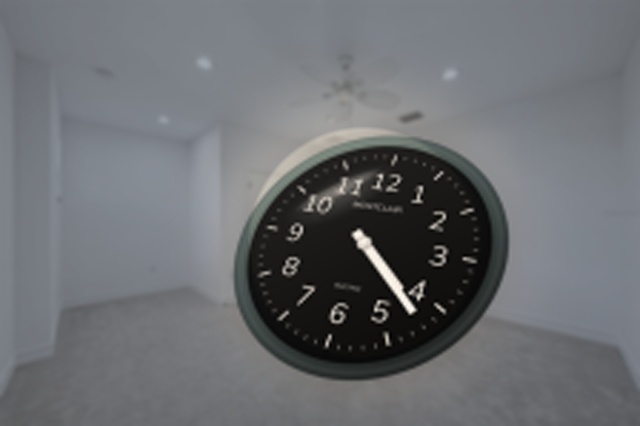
4 h 22 min
